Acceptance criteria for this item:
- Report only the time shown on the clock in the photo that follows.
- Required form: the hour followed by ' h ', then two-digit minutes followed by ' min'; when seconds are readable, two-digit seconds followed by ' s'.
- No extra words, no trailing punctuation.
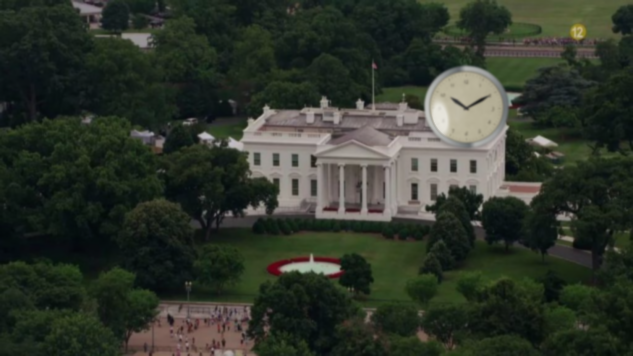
10 h 10 min
